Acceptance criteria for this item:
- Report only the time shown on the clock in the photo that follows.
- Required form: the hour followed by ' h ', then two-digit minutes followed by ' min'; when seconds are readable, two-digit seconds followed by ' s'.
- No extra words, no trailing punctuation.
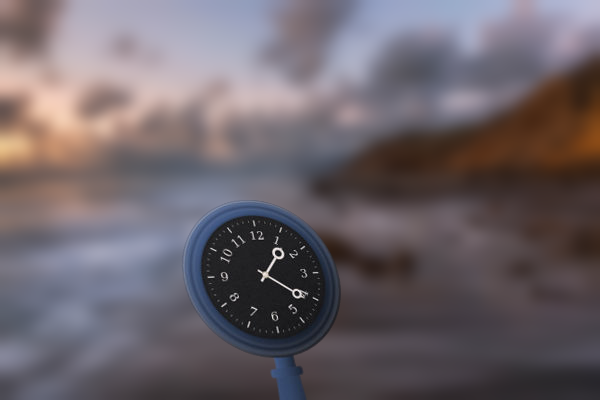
1 h 21 min
